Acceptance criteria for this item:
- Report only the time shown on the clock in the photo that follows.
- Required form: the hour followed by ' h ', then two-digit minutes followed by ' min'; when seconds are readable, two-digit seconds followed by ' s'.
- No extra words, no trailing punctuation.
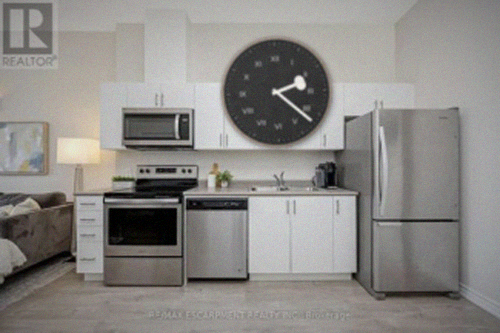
2 h 22 min
